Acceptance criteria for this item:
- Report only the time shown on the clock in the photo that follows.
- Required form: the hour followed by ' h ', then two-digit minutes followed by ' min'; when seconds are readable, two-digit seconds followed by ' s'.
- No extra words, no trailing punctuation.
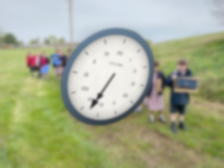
6 h 33 min
